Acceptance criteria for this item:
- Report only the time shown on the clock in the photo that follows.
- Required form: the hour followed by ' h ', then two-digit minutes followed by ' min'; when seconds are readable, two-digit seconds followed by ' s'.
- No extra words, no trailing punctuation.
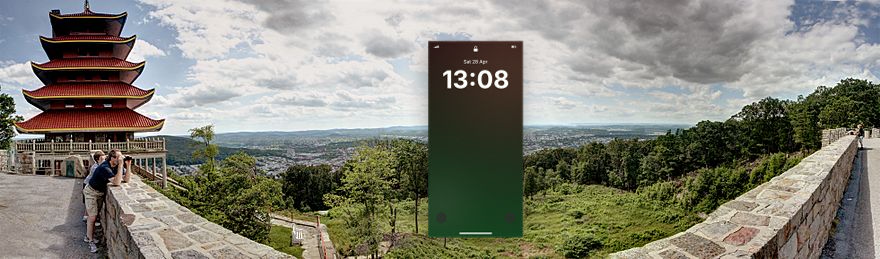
13 h 08 min
